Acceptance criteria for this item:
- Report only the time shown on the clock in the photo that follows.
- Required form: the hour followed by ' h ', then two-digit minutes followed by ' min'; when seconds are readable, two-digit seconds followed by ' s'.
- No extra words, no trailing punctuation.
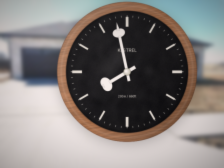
7 h 58 min
